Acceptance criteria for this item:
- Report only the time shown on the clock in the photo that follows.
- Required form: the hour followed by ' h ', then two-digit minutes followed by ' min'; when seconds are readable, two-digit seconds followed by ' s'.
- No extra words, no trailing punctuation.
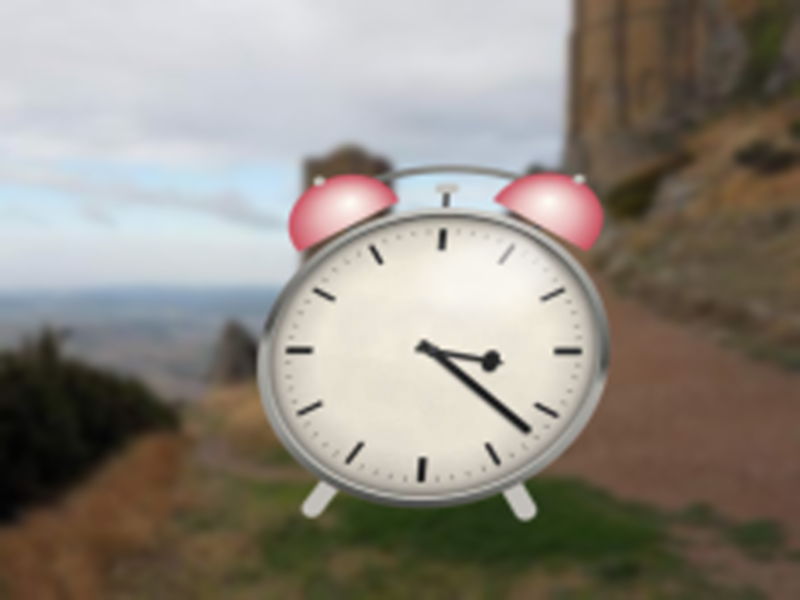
3 h 22 min
